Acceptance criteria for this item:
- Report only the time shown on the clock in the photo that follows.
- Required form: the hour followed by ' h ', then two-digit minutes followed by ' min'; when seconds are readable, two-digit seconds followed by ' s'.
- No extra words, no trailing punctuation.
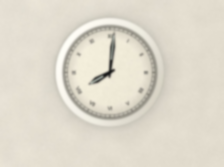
8 h 01 min
